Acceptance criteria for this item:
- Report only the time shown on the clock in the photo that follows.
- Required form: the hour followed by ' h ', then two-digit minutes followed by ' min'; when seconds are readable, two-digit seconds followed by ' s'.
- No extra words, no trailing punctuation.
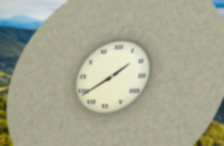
1 h 39 min
